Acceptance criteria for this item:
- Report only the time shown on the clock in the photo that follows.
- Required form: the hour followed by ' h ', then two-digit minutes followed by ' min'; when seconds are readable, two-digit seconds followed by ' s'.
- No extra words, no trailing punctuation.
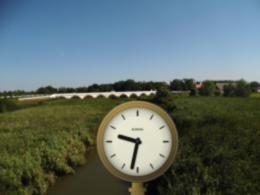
9 h 32 min
